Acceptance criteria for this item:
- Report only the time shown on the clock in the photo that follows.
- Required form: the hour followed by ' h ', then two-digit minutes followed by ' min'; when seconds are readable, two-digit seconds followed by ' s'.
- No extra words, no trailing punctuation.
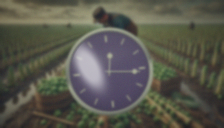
12 h 16 min
